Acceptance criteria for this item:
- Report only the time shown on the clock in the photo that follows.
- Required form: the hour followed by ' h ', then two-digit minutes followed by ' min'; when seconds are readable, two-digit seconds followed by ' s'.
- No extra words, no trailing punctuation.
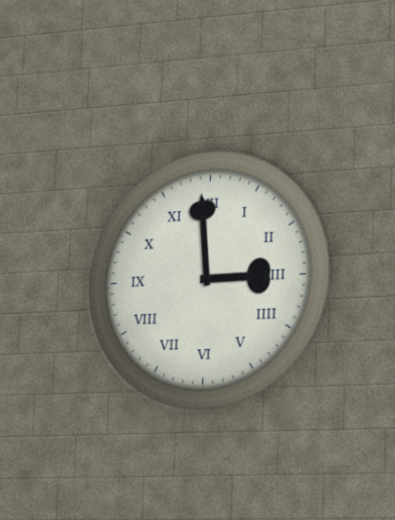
2 h 59 min
